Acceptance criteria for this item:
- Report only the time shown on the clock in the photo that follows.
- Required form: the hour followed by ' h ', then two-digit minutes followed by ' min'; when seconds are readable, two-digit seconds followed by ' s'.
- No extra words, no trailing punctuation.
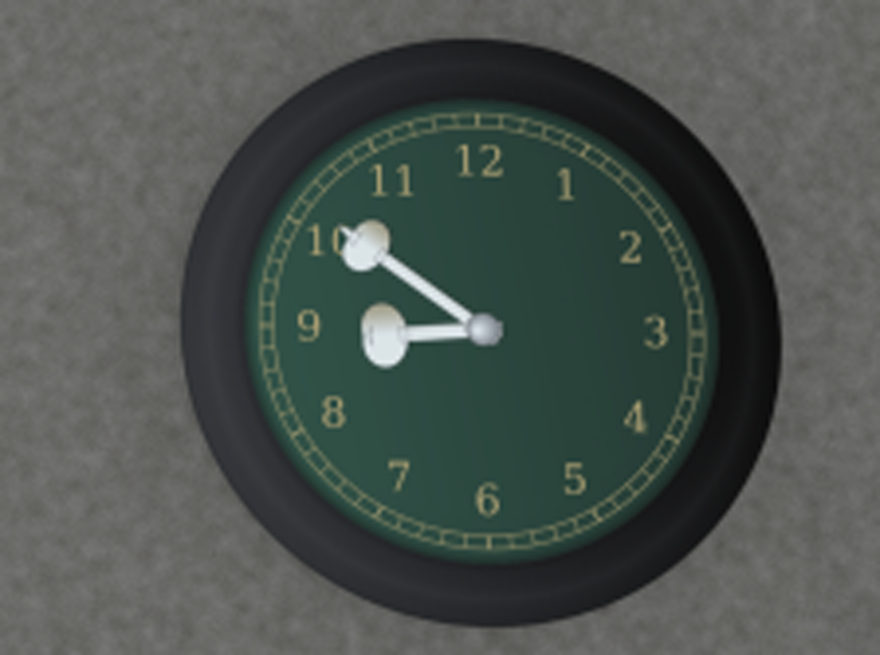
8 h 51 min
